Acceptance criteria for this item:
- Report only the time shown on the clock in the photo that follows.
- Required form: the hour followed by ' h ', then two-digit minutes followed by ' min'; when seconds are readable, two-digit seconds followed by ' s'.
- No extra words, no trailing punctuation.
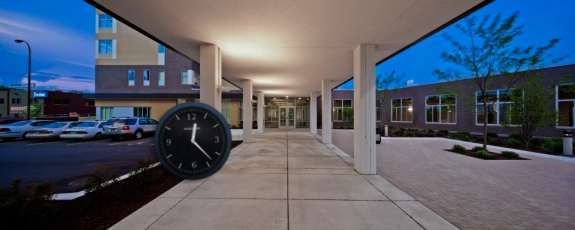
12 h 23 min
